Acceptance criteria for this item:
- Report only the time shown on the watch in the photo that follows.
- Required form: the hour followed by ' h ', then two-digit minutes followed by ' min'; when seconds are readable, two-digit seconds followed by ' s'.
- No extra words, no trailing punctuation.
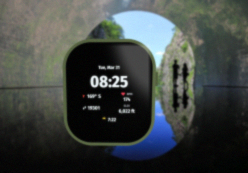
8 h 25 min
